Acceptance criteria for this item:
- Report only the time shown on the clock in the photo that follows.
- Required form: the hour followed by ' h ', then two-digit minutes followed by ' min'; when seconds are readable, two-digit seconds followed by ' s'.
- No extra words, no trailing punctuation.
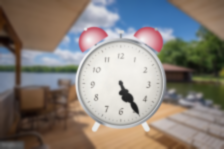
5 h 25 min
